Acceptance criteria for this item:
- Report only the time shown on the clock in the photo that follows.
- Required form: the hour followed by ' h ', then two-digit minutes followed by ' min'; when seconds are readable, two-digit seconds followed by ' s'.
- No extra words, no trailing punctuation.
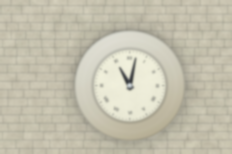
11 h 02 min
